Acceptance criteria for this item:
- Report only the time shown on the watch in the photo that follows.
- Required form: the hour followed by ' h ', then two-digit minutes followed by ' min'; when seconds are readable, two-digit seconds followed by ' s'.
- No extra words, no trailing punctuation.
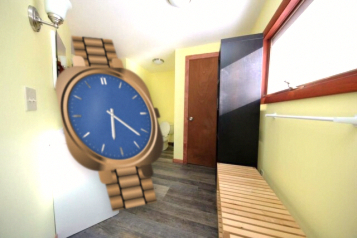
6 h 22 min
